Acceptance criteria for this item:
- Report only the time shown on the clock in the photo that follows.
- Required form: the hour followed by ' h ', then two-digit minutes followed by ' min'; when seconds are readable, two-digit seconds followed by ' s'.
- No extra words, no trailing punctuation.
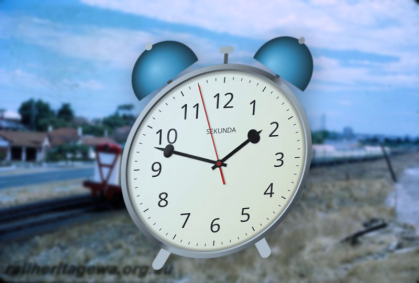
1 h 47 min 57 s
